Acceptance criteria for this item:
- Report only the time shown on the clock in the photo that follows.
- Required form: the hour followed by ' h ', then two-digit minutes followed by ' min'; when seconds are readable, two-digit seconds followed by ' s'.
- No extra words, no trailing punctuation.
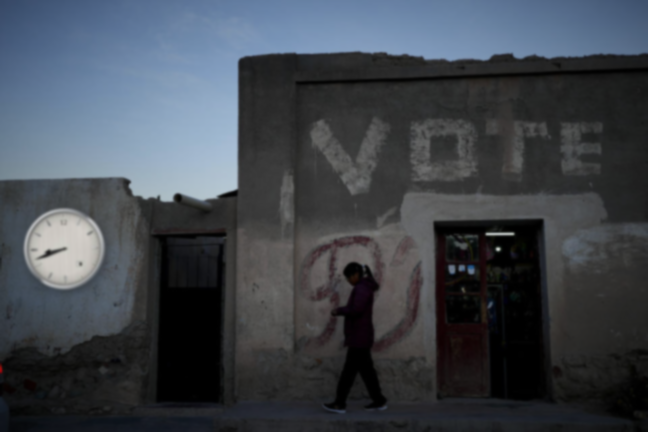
8 h 42 min
